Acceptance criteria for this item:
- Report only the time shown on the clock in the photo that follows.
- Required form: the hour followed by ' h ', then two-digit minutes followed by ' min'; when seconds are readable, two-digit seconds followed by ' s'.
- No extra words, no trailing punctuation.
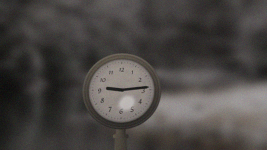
9 h 14 min
